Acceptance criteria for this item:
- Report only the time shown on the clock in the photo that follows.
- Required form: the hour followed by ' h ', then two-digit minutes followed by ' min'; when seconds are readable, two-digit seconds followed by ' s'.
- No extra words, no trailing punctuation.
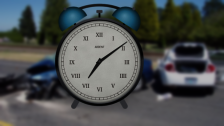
7 h 09 min
